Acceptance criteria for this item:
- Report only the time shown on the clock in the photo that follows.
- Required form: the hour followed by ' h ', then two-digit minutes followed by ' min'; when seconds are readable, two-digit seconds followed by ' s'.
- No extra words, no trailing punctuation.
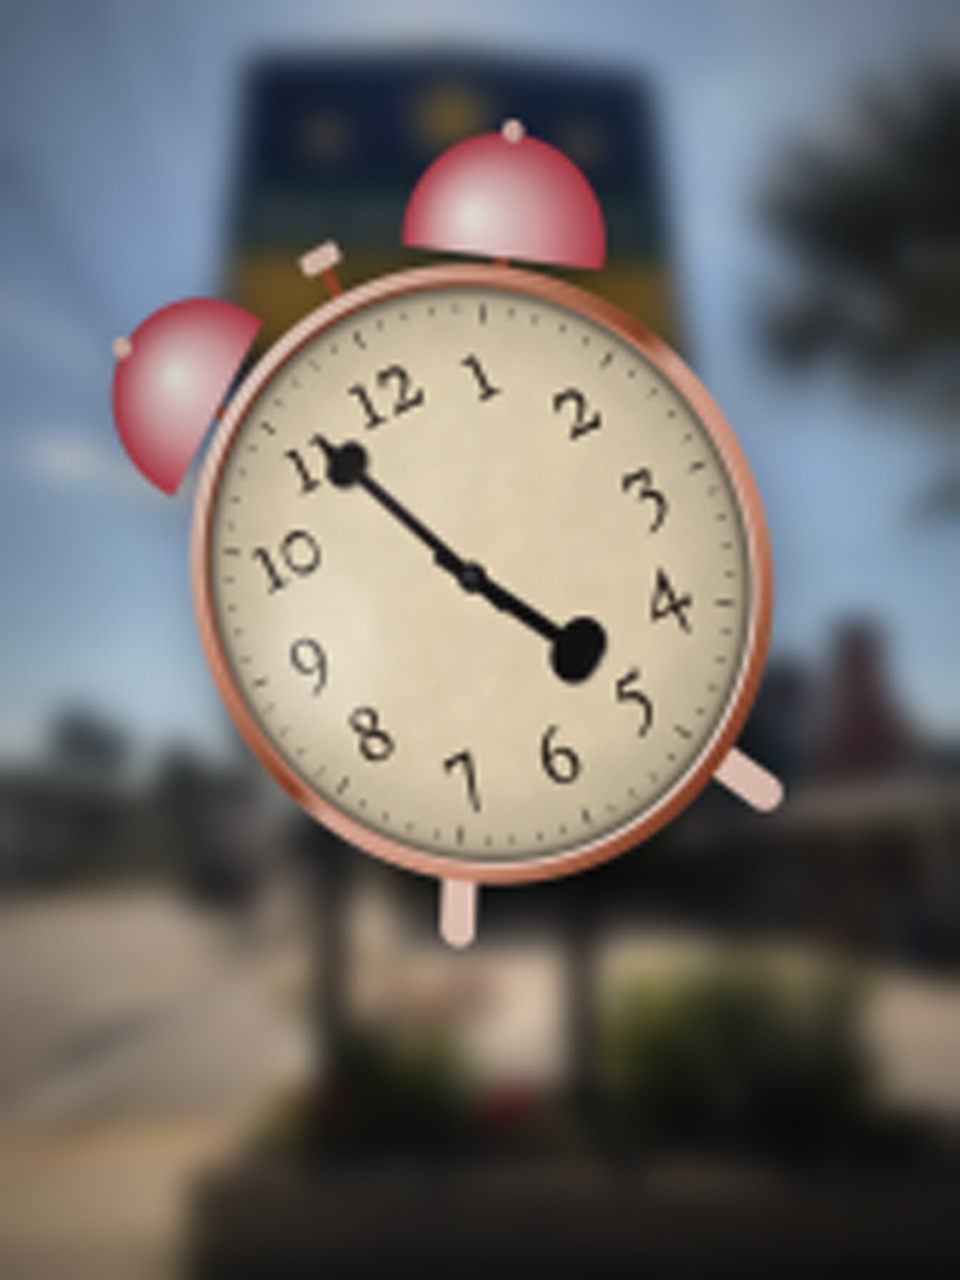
4 h 56 min
